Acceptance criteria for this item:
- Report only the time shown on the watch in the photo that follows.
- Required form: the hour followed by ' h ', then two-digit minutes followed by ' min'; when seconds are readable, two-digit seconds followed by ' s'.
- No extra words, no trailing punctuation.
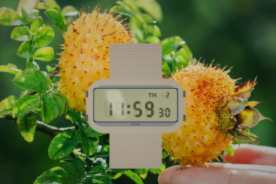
11 h 59 min 30 s
